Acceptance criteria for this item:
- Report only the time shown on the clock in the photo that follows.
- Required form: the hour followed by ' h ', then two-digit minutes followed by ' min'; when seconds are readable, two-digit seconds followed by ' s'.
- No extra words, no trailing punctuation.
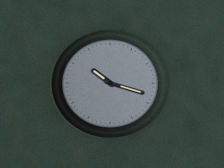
10 h 18 min
